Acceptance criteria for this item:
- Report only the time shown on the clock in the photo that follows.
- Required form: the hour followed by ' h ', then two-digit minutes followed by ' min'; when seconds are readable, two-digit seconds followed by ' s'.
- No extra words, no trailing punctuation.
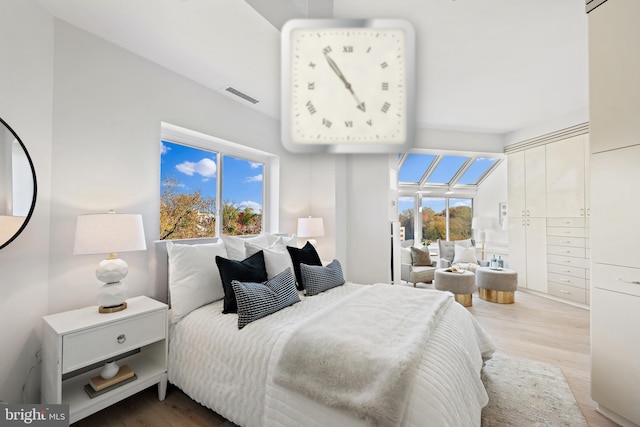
4 h 54 min
